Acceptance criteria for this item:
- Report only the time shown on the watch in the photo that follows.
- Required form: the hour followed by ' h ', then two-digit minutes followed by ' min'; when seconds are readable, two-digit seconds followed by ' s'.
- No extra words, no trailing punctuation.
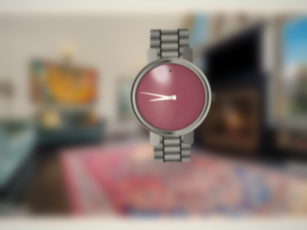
8 h 47 min
